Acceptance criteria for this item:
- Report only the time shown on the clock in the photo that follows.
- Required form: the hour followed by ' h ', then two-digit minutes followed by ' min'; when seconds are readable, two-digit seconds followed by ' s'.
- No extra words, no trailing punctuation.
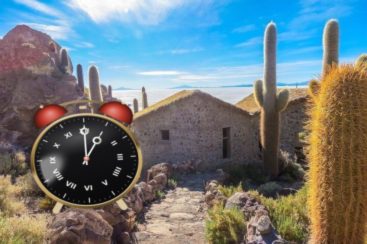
1 h 00 min
